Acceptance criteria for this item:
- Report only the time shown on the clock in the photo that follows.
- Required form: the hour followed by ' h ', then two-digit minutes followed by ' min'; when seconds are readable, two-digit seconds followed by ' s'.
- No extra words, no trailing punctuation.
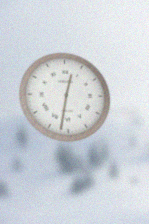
12 h 32 min
